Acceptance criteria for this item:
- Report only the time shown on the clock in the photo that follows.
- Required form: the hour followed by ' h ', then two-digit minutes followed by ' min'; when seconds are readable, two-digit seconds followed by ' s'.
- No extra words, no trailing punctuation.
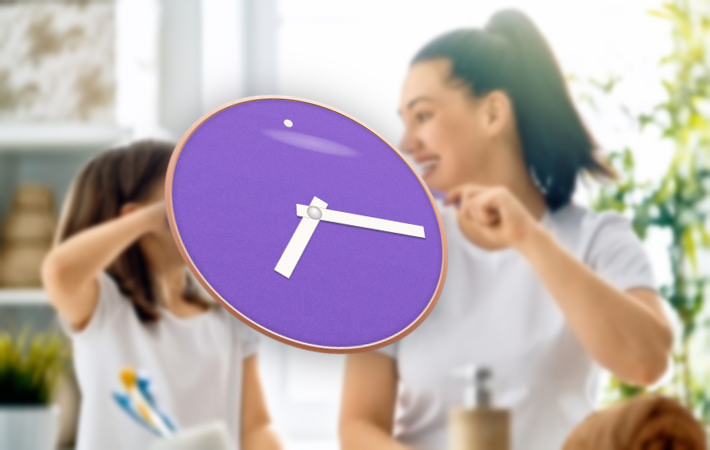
7 h 17 min
